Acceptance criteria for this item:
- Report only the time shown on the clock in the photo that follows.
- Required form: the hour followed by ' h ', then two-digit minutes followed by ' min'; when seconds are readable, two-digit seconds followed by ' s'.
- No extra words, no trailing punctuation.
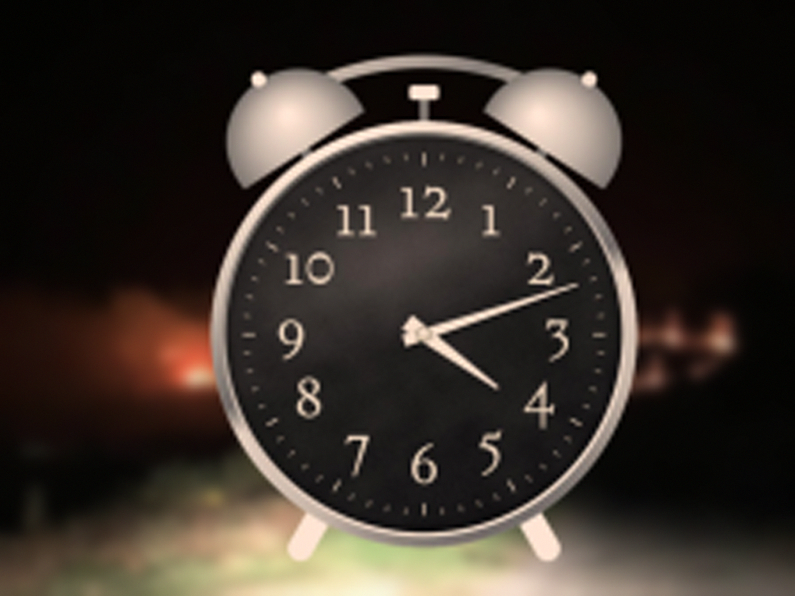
4 h 12 min
